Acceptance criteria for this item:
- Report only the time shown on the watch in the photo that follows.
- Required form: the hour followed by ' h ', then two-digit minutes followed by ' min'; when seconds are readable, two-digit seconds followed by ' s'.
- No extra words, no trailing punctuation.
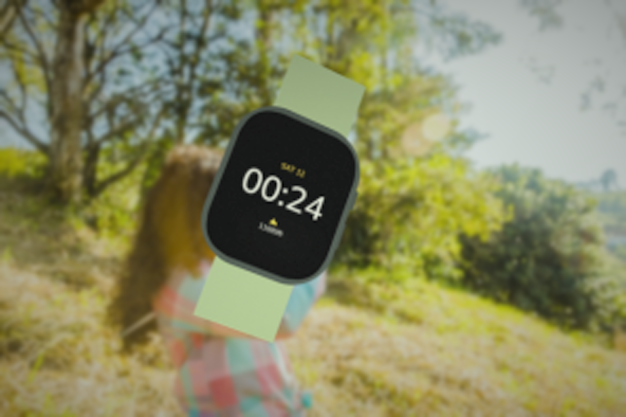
0 h 24 min
